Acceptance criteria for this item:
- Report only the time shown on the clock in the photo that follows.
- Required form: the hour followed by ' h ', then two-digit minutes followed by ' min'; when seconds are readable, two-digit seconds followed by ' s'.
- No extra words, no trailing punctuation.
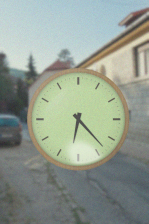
6 h 23 min
